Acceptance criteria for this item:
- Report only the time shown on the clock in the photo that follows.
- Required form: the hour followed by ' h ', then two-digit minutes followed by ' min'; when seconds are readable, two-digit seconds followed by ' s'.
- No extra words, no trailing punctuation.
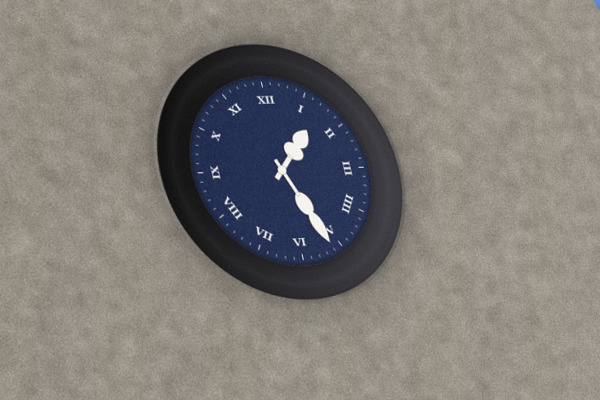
1 h 26 min
